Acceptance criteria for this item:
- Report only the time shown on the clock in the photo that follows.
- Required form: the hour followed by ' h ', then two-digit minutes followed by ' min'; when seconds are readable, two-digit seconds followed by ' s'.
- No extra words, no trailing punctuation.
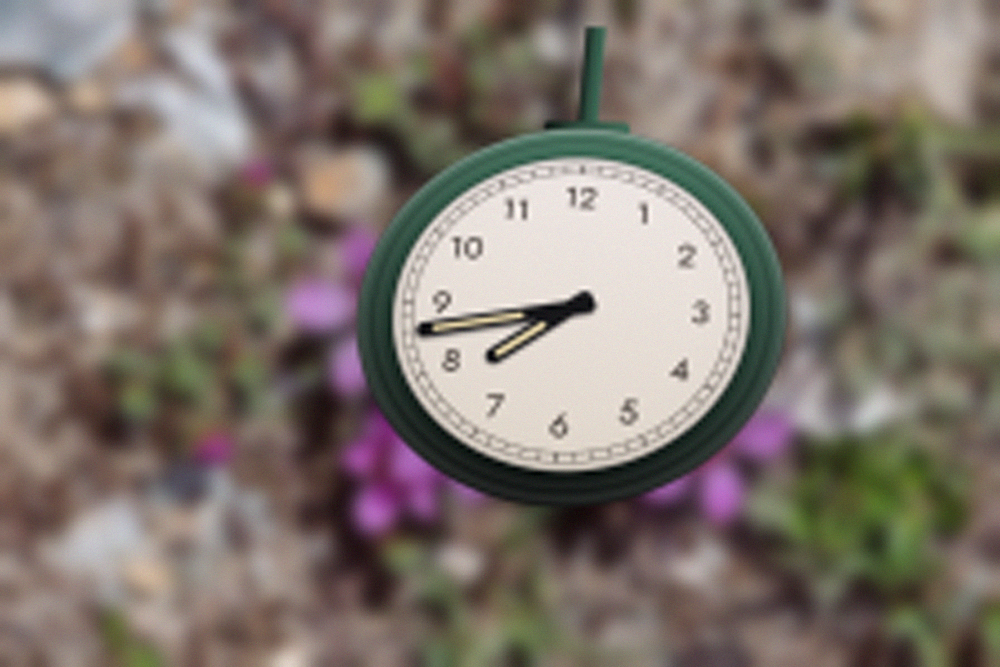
7 h 43 min
